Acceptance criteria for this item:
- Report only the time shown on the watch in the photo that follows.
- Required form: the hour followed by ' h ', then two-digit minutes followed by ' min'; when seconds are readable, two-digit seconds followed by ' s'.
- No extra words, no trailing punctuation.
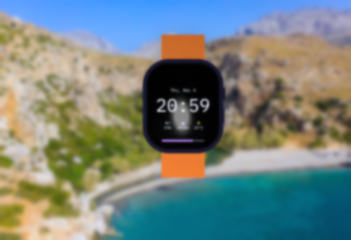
20 h 59 min
